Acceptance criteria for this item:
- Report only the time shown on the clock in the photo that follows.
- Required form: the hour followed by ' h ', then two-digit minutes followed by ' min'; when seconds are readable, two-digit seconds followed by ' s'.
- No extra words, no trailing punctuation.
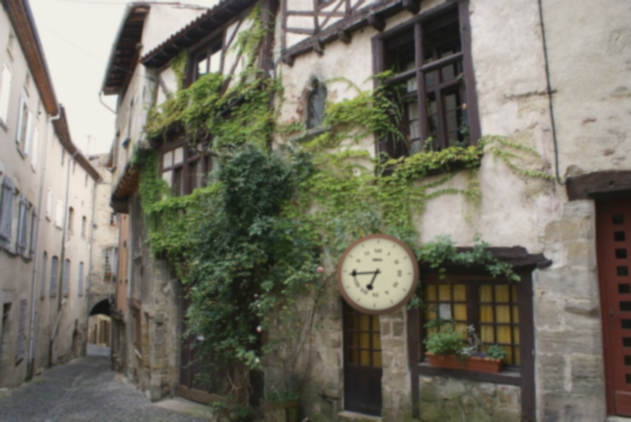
6 h 44 min
